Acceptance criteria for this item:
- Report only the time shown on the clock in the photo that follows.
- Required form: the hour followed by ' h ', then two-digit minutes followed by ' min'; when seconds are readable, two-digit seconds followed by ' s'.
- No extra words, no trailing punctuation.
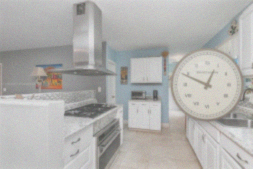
12 h 49 min
